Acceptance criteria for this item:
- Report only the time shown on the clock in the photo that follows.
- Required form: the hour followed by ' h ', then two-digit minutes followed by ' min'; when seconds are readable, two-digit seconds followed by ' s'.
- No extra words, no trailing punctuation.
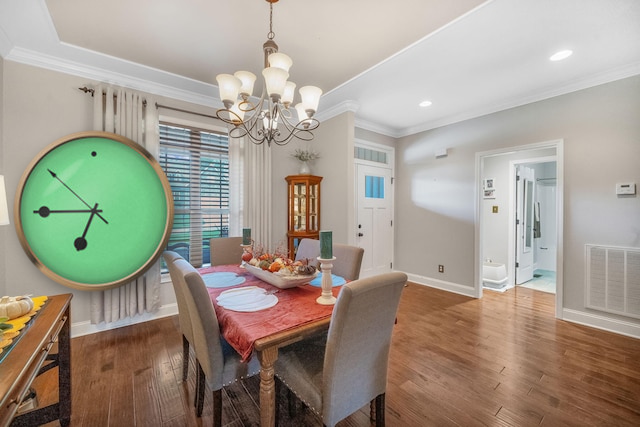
6 h 44 min 52 s
